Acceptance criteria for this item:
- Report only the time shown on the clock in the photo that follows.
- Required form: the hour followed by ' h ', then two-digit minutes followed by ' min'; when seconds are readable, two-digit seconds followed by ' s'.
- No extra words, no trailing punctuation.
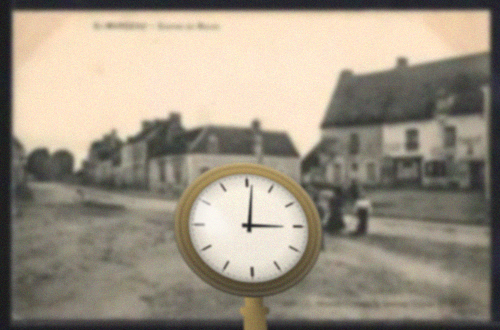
3 h 01 min
